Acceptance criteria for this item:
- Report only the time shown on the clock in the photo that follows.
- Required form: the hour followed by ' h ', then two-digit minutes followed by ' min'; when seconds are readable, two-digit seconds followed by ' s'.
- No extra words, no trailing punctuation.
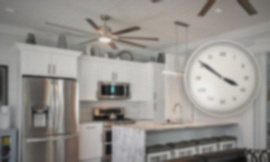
3 h 51 min
